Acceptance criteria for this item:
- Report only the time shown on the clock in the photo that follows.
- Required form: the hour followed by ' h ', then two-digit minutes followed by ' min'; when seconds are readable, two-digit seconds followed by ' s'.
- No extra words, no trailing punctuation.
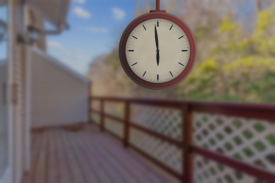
5 h 59 min
